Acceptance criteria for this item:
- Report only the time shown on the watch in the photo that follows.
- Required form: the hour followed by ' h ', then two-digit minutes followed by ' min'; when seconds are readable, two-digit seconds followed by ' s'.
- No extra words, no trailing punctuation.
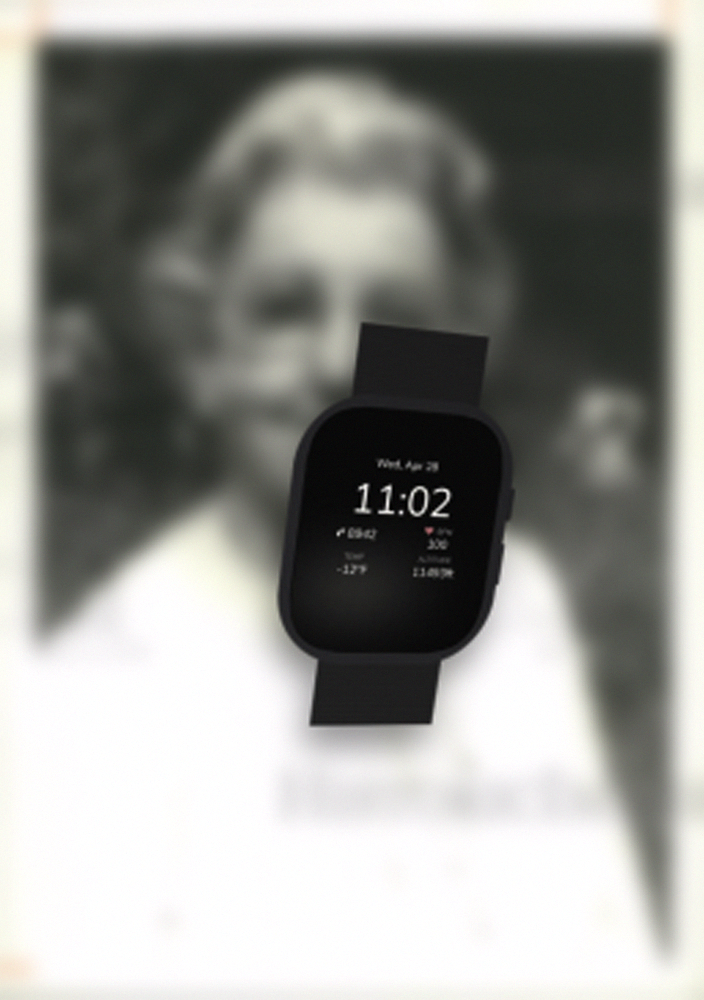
11 h 02 min
